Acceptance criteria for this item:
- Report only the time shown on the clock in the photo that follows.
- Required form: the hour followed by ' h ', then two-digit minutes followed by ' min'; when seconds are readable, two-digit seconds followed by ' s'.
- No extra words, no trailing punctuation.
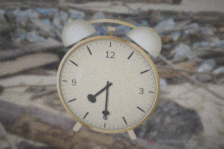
7 h 30 min
